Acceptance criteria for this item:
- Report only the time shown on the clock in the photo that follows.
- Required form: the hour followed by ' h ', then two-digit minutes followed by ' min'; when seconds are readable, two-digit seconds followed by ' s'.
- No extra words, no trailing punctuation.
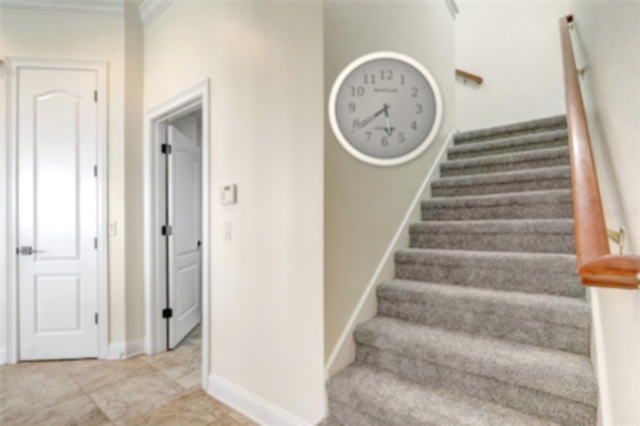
5 h 39 min
